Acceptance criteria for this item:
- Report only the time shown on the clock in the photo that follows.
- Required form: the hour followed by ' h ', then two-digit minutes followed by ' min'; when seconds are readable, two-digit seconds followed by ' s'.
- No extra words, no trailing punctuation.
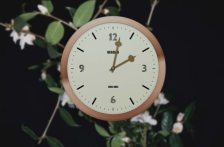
2 h 02 min
